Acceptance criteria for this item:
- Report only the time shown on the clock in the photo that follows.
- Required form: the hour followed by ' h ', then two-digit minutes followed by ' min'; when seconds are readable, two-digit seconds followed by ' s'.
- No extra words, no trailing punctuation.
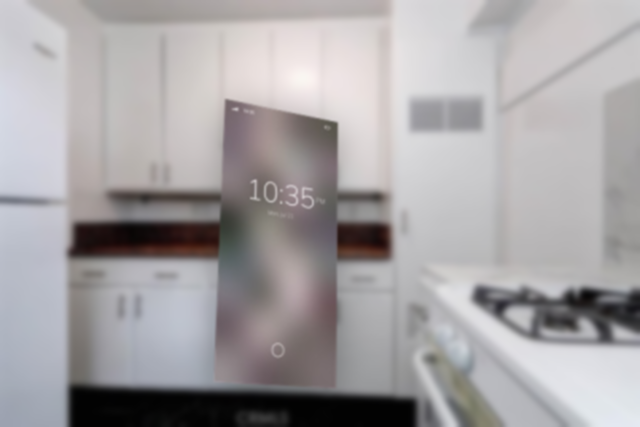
10 h 35 min
